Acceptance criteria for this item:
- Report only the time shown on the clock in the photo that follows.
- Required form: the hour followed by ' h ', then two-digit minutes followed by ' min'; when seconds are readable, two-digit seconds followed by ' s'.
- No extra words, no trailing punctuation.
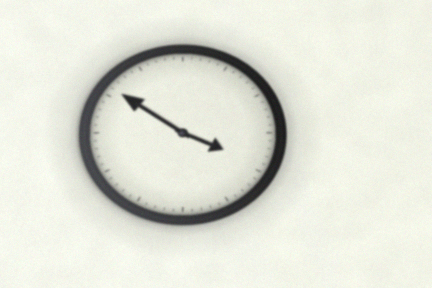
3 h 51 min
